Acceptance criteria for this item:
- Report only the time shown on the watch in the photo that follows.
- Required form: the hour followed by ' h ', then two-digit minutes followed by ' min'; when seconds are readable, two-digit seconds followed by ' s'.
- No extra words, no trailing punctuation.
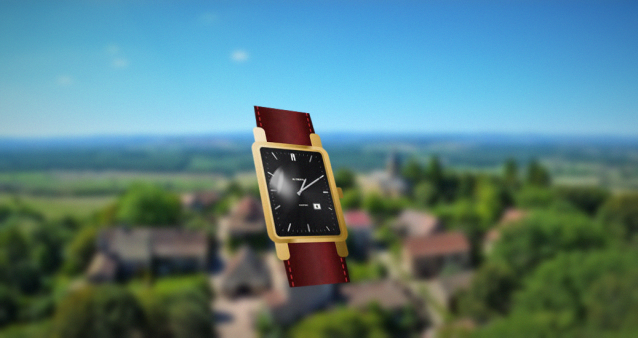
1 h 10 min
